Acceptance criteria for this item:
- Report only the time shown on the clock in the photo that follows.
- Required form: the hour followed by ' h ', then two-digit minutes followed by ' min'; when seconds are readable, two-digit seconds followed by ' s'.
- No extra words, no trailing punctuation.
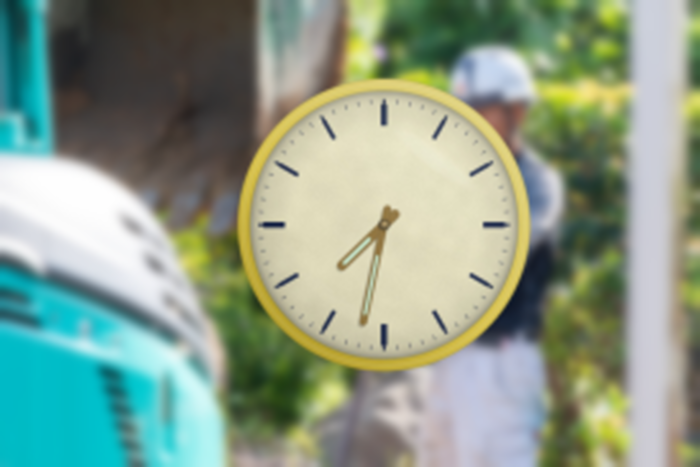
7 h 32 min
